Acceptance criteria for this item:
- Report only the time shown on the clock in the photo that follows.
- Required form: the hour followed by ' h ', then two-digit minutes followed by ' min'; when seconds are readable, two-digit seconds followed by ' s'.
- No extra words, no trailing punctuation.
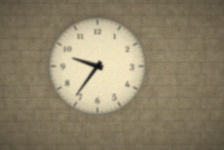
9 h 36 min
